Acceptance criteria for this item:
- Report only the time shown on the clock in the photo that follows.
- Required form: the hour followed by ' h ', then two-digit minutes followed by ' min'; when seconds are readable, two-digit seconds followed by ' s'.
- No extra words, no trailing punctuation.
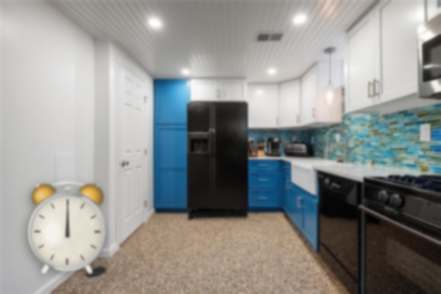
12 h 00 min
